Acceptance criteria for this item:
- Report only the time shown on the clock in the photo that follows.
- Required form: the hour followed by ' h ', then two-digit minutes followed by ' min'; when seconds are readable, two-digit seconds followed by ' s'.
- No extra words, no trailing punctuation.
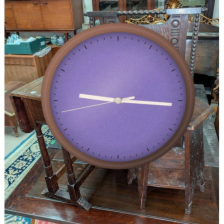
9 h 15 min 43 s
